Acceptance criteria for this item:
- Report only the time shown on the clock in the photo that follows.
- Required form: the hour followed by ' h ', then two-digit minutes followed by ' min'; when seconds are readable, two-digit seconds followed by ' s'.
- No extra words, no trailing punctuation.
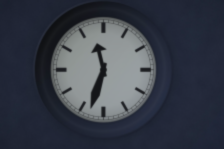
11 h 33 min
